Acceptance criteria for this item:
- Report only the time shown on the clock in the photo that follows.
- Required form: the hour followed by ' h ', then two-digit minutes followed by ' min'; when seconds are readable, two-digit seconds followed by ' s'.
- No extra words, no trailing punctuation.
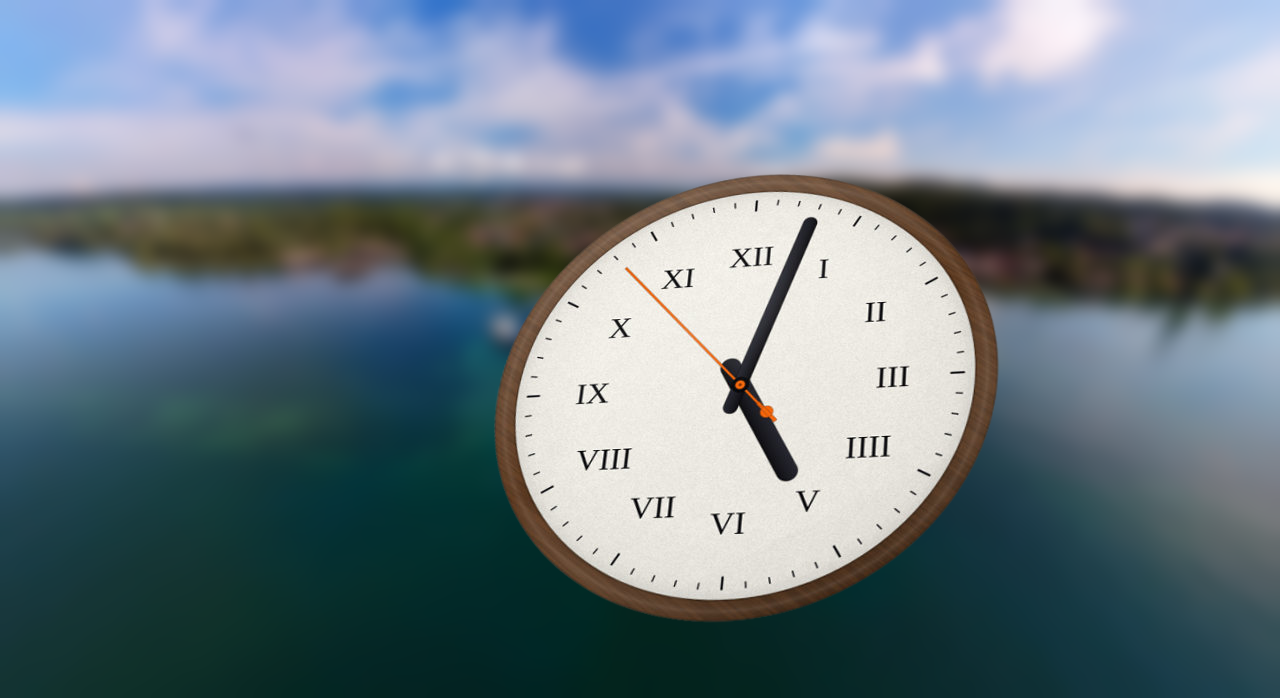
5 h 02 min 53 s
